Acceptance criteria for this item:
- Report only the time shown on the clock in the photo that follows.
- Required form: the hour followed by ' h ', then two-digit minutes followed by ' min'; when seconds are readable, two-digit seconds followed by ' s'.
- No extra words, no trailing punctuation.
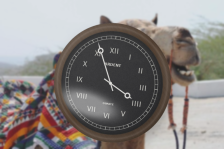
3 h 56 min
